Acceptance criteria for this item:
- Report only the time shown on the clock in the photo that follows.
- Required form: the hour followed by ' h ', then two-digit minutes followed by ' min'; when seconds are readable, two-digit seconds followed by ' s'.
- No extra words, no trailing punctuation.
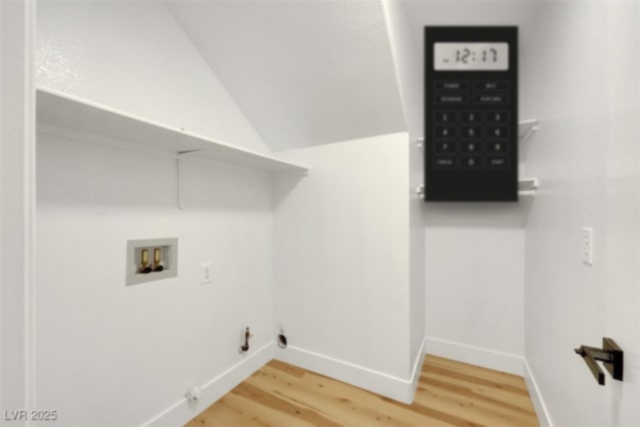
12 h 17 min
